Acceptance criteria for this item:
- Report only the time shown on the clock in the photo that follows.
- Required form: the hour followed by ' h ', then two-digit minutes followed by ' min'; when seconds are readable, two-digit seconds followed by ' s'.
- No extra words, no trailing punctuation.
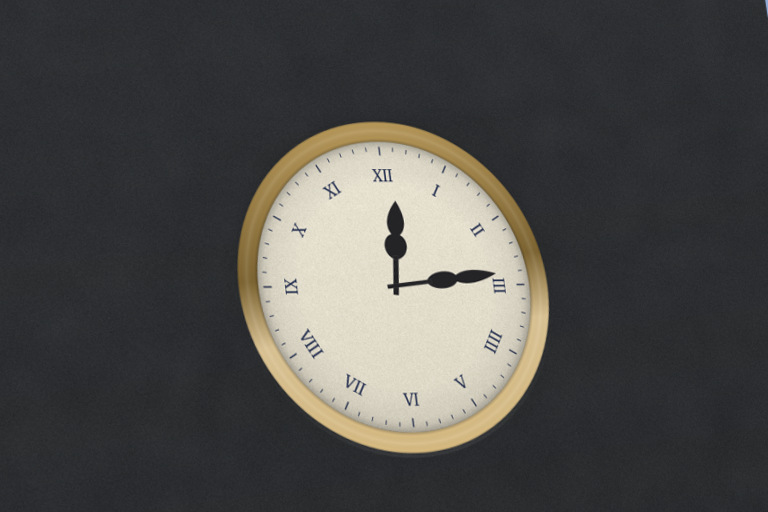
12 h 14 min
